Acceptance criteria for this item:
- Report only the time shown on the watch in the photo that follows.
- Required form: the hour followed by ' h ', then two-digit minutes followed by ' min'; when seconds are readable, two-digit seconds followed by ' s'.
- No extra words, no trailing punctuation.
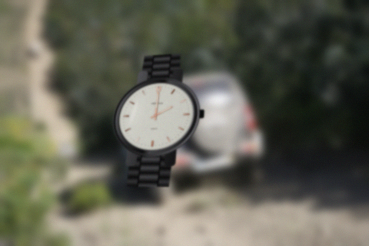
2 h 00 min
